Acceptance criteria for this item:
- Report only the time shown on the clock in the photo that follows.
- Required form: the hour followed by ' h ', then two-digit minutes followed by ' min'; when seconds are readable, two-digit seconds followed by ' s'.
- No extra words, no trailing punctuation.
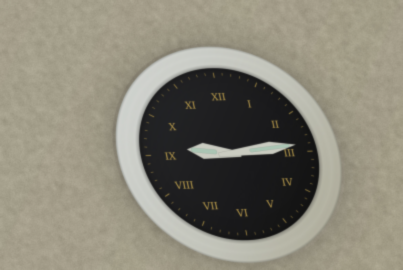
9 h 14 min
